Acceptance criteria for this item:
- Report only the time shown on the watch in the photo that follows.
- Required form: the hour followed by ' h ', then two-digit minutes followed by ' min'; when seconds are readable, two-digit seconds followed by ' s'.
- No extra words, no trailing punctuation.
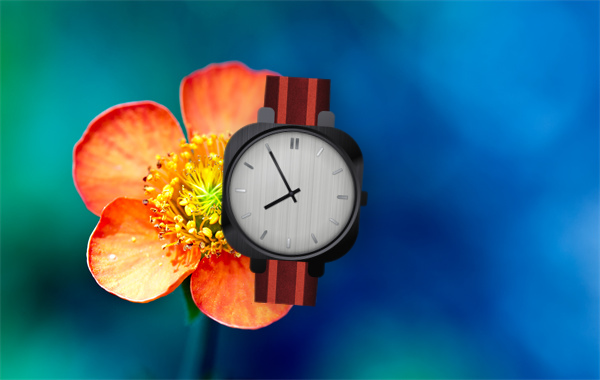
7 h 55 min
